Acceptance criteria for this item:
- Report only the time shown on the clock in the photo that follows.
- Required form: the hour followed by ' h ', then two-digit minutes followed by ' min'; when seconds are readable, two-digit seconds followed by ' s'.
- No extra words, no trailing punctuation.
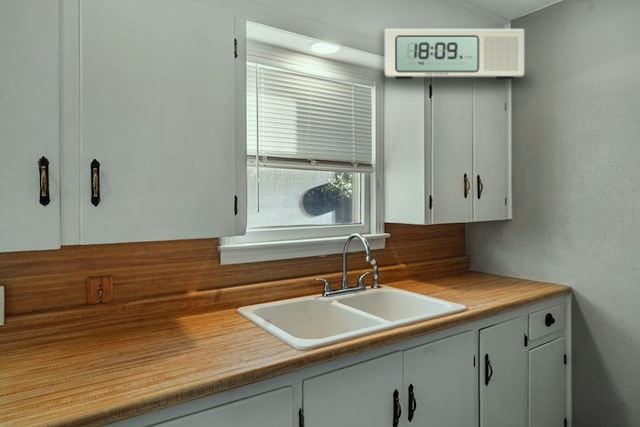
18 h 09 min
